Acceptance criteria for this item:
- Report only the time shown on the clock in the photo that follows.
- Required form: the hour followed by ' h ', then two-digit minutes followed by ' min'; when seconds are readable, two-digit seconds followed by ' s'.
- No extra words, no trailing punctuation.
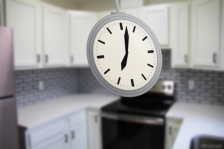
7 h 02 min
